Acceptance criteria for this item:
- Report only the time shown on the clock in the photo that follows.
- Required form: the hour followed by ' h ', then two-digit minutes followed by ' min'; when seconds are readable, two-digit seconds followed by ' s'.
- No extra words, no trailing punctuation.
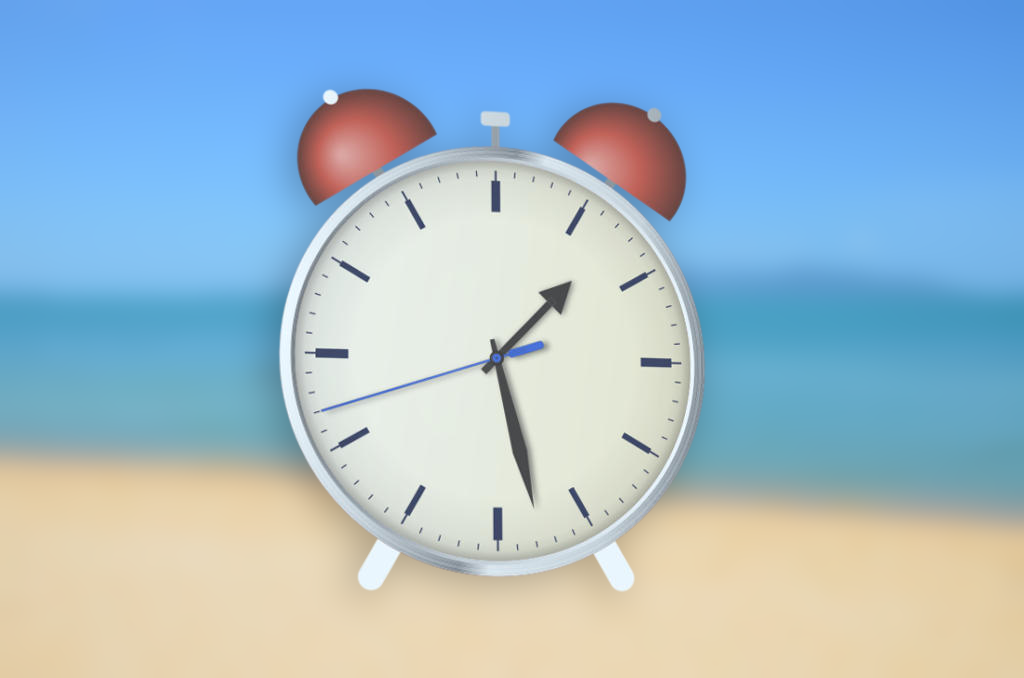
1 h 27 min 42 s
